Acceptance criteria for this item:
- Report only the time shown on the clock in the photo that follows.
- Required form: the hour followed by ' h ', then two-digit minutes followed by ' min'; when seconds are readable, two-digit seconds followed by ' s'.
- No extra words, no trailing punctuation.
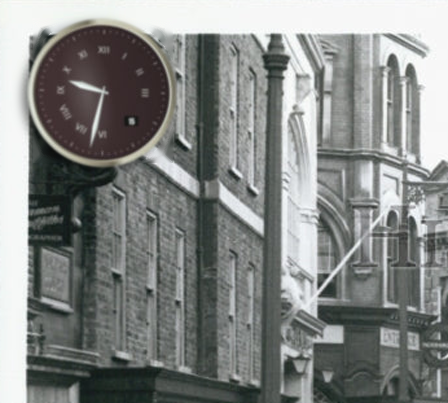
9 h 32 min
